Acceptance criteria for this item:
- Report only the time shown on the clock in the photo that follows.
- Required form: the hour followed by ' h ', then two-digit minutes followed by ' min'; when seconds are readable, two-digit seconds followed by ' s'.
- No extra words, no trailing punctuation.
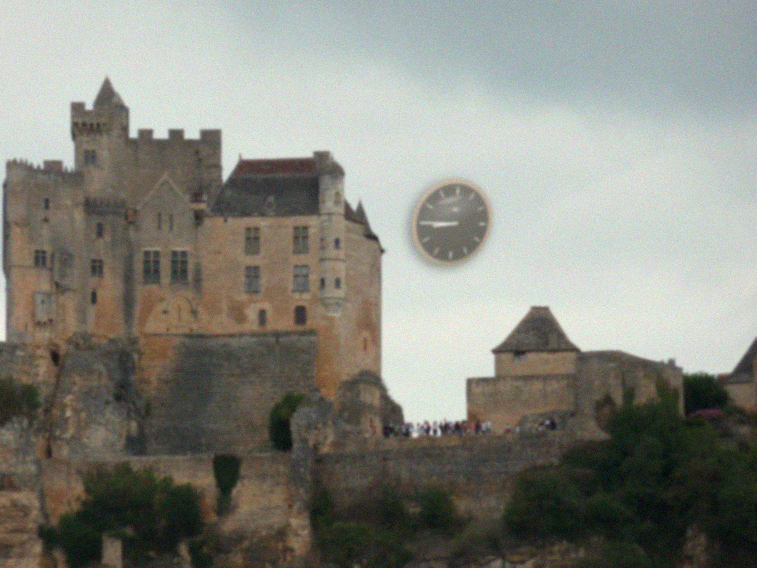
8 h 45 min
